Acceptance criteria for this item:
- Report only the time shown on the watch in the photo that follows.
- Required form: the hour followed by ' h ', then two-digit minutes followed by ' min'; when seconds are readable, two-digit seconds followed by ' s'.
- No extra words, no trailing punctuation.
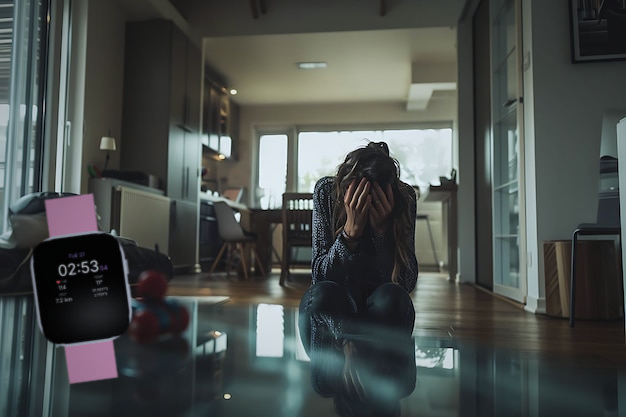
2 h 53 min
